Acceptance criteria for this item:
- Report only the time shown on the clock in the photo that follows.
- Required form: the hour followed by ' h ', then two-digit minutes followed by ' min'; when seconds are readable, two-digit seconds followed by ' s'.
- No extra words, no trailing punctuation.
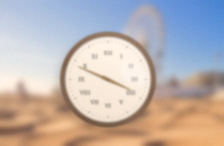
3 h 49 min
